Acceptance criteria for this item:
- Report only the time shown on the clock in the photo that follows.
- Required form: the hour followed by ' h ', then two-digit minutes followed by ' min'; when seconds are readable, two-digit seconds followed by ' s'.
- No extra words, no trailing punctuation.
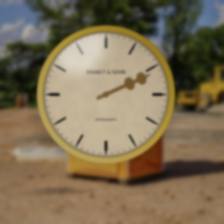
2 h 11 min
